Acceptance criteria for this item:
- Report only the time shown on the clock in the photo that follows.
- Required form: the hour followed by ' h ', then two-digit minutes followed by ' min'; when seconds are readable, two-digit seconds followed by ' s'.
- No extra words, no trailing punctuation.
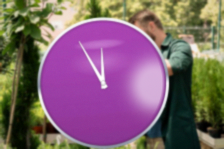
11 h 55 min
